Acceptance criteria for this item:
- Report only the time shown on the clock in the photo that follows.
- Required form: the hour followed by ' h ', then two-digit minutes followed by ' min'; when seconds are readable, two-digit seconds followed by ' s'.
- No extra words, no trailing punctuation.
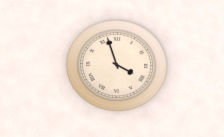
3 h 57 min
